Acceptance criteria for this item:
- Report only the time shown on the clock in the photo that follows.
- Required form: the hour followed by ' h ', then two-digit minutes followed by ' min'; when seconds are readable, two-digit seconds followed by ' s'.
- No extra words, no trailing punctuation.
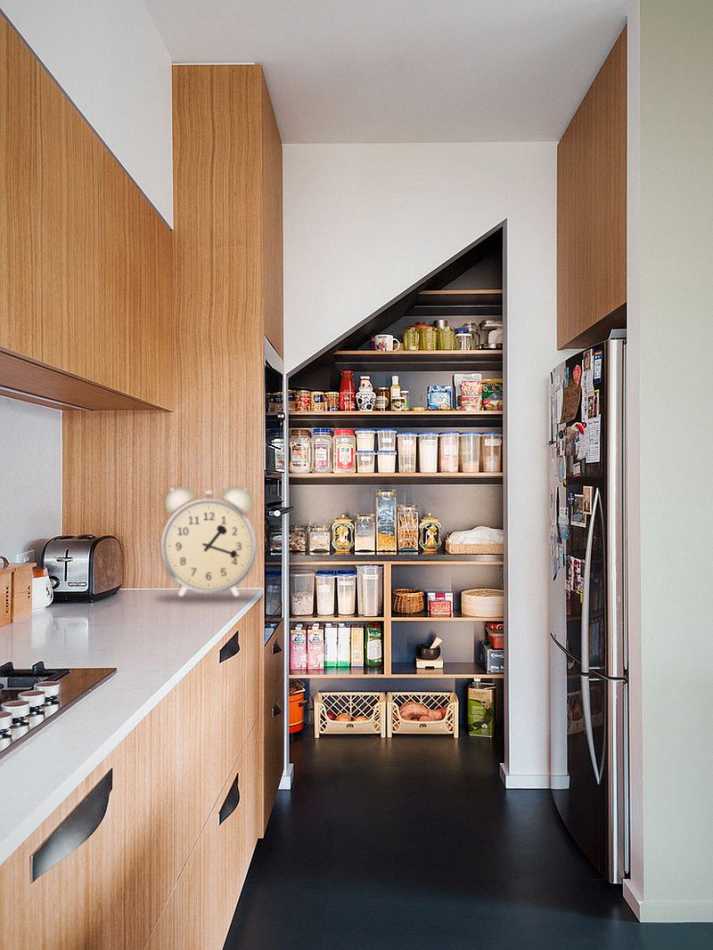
1 h 18 min
